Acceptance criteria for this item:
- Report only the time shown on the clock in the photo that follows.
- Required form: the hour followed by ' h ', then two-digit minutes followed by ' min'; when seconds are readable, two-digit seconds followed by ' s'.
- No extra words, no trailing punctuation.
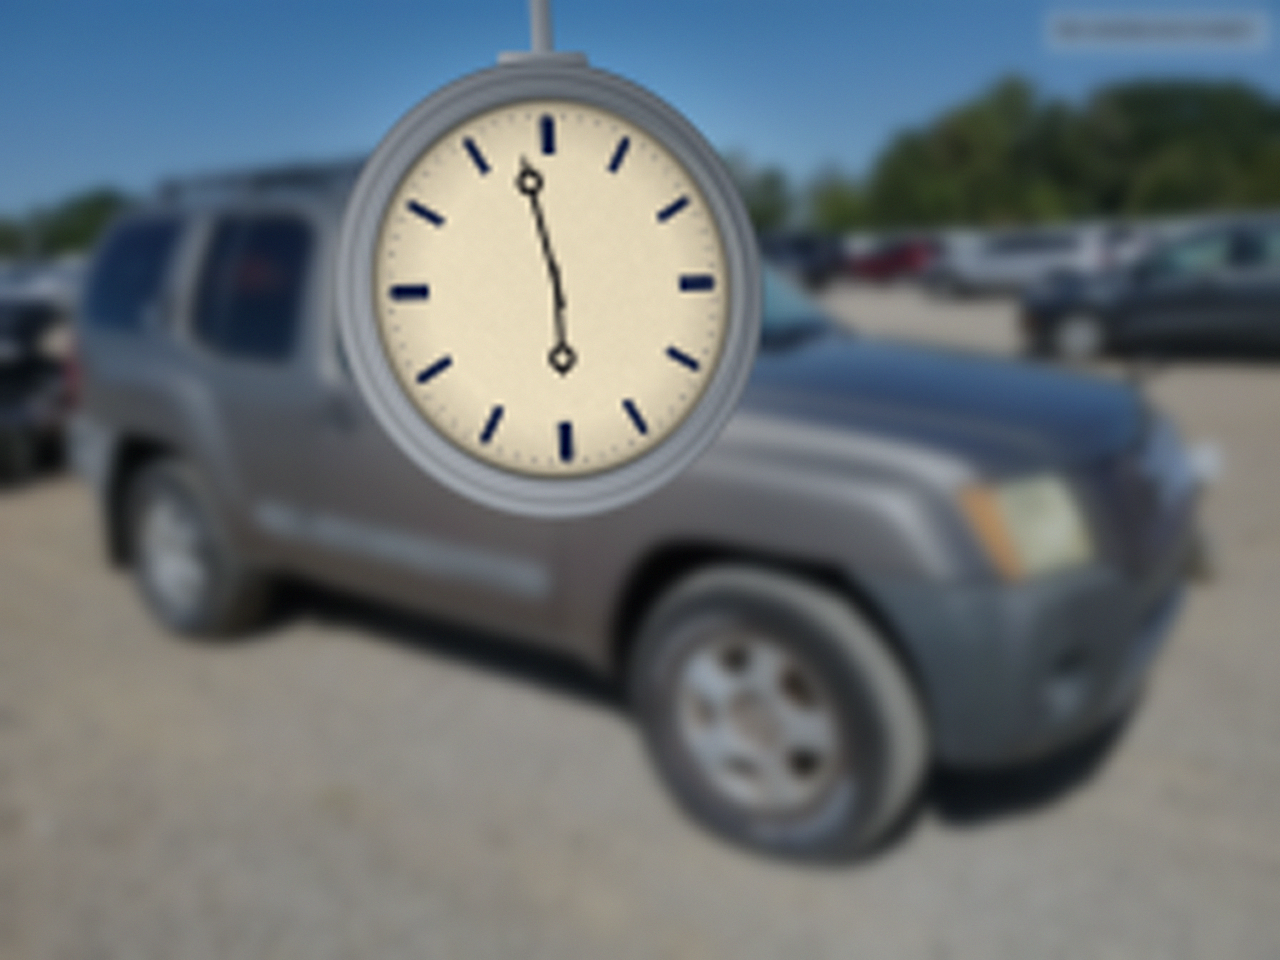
5 h 58 min
